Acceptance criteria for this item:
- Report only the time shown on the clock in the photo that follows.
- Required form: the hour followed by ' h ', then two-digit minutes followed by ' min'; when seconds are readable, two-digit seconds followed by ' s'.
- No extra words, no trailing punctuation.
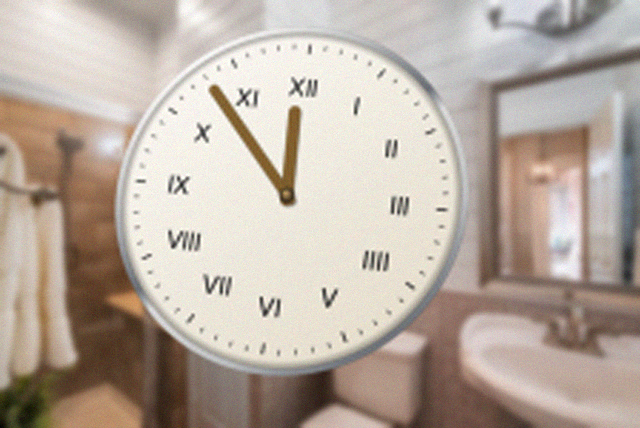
11 h 53 min
